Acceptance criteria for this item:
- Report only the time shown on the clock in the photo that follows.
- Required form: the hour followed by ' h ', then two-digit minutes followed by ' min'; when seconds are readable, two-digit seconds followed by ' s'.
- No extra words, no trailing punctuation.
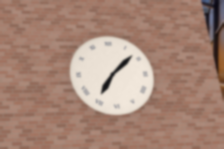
7 h 08 min
